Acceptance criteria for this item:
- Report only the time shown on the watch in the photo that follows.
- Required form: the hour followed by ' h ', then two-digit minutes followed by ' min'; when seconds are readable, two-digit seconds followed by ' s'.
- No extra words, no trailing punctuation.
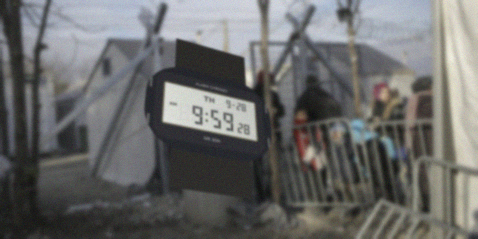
9 h 59 min
